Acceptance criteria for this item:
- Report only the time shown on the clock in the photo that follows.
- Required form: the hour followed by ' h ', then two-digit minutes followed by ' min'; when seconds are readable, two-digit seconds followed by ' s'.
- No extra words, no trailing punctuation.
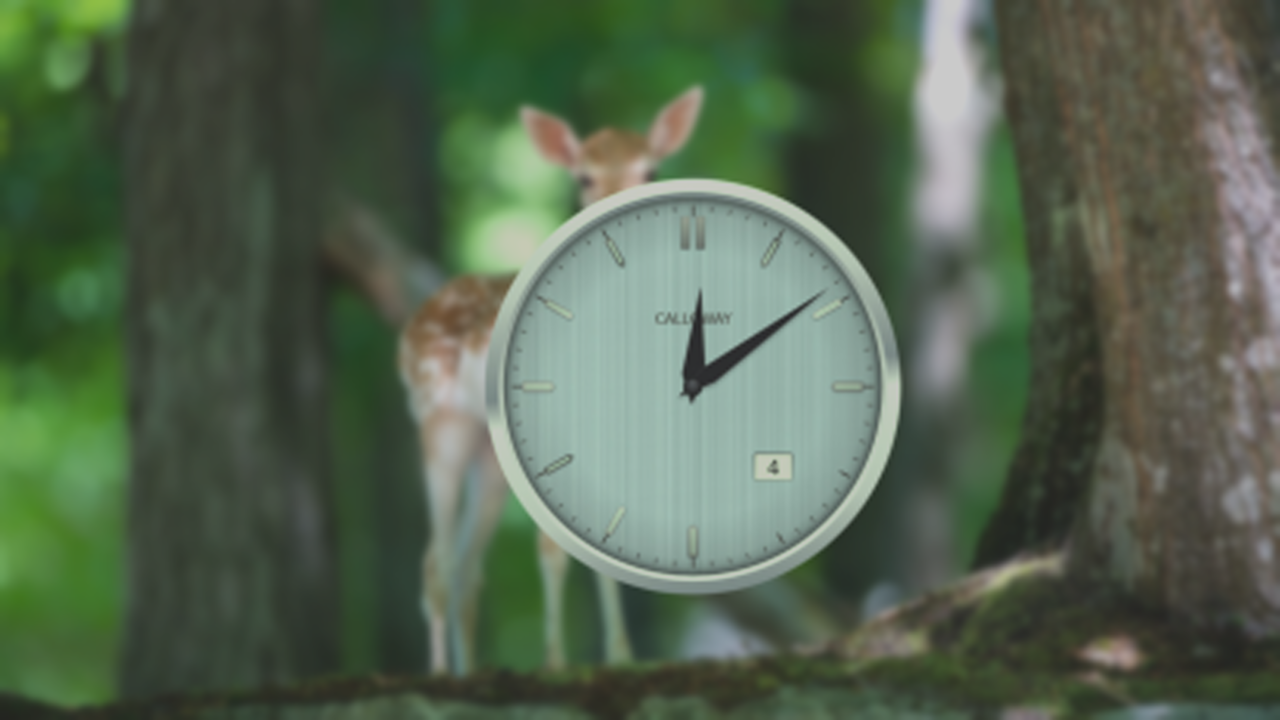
12 h 09 min
